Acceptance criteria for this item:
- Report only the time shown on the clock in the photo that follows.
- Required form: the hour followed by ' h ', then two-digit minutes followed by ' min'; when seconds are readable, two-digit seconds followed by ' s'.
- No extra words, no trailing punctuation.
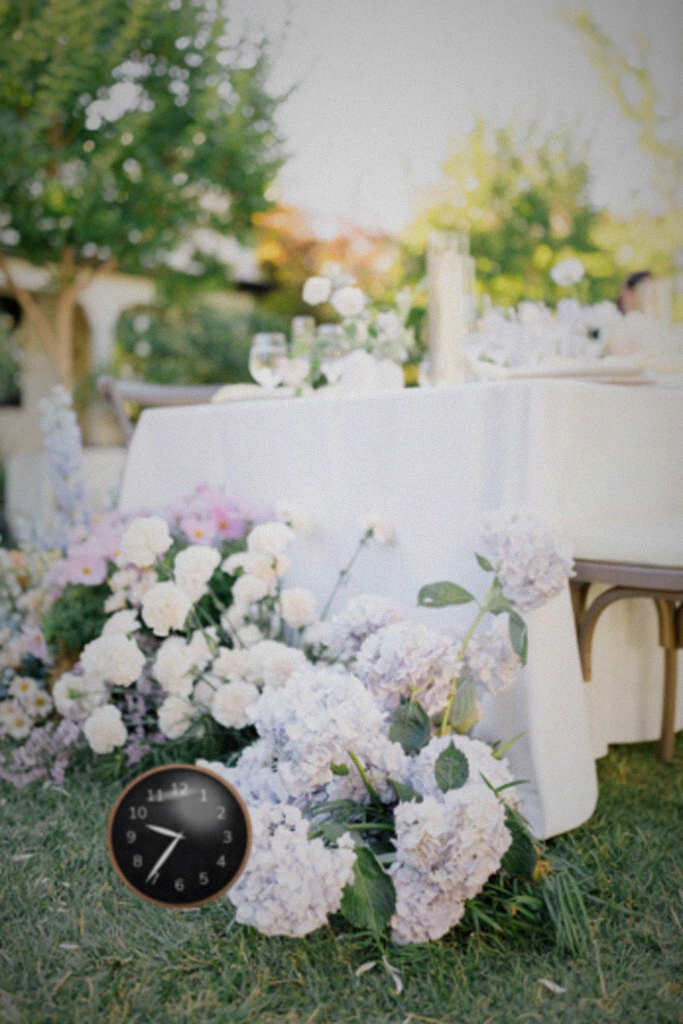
9 h 36 min
